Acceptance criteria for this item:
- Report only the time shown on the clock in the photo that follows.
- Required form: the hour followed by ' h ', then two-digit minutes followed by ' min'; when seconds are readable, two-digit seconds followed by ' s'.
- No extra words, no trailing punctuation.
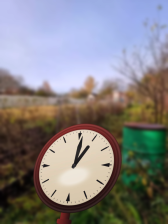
1 h 01 min
